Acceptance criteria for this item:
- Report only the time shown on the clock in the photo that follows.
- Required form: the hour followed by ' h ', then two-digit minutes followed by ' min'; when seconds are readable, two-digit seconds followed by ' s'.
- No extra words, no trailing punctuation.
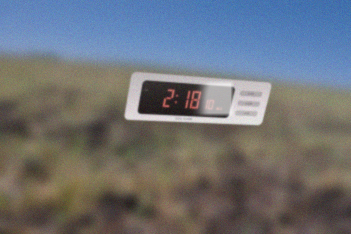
2 h 18 min
